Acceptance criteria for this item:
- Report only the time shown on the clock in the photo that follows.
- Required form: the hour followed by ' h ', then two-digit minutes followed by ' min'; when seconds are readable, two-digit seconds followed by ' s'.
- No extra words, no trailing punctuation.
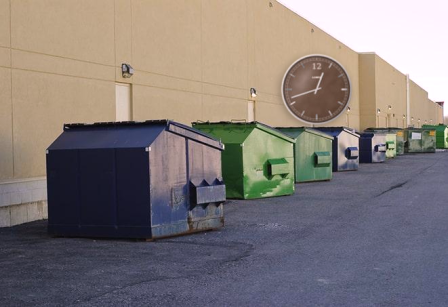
12 h 42 min
